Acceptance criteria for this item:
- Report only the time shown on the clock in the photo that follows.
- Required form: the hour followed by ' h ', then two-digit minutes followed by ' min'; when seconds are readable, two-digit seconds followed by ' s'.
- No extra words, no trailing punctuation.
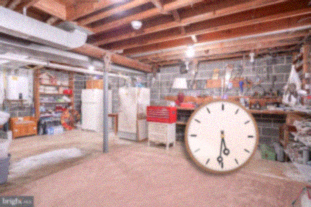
5 h 31 min
